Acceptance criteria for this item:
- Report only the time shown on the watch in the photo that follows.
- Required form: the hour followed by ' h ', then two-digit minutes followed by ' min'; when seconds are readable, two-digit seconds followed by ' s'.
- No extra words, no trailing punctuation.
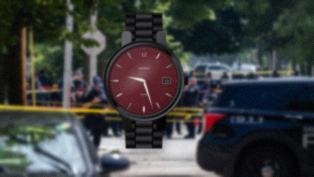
9 h 27 min
